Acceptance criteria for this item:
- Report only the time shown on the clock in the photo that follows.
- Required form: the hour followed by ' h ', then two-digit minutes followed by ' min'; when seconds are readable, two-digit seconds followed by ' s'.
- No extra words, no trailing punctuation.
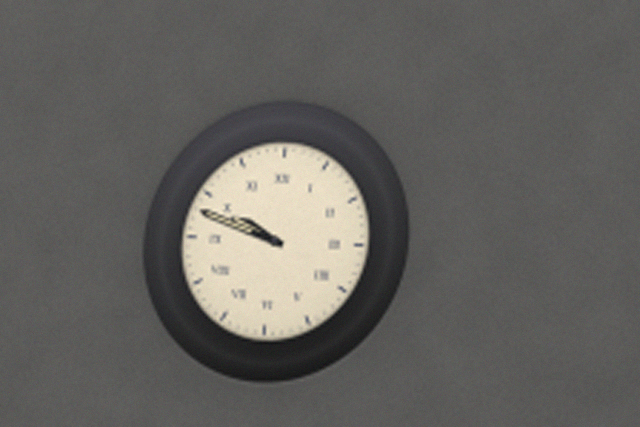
9 h 48 min
